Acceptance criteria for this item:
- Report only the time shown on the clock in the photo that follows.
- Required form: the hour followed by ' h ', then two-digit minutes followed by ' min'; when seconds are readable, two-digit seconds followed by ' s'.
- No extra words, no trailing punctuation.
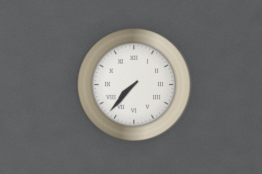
7 h 37 min
